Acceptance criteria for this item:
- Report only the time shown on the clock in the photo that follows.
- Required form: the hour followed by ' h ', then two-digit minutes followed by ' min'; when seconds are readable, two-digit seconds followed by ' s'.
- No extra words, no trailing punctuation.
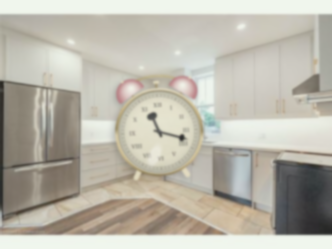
11 h 18 min
